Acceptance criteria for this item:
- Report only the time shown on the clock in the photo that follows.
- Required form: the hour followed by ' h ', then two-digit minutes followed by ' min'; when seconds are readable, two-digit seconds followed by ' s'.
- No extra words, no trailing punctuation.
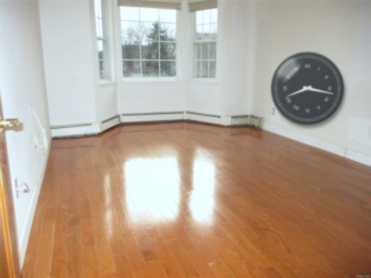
8 h 17 min
